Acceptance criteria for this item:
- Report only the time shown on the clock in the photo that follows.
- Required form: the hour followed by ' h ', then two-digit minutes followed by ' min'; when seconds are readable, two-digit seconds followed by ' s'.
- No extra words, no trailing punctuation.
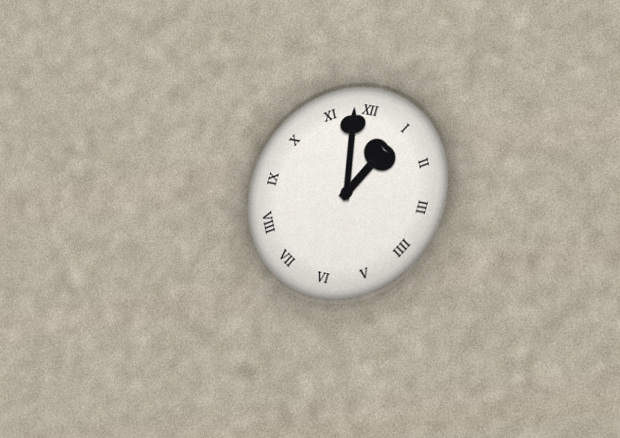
12 h 58 min
